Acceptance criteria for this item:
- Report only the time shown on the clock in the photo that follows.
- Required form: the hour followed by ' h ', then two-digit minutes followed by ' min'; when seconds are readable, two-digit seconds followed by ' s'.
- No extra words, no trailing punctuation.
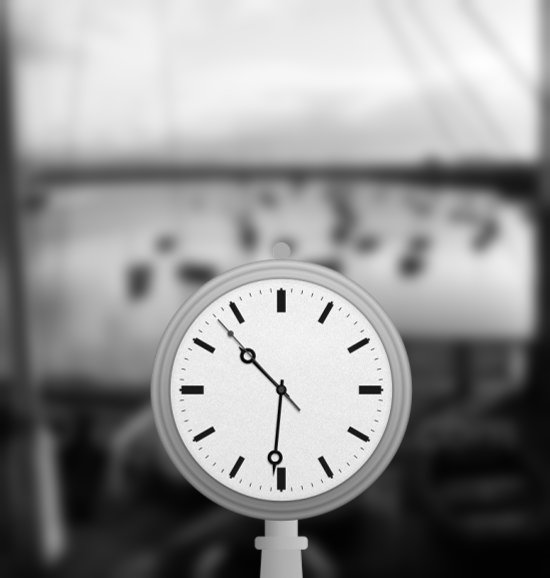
10 h 30 min 53 s
